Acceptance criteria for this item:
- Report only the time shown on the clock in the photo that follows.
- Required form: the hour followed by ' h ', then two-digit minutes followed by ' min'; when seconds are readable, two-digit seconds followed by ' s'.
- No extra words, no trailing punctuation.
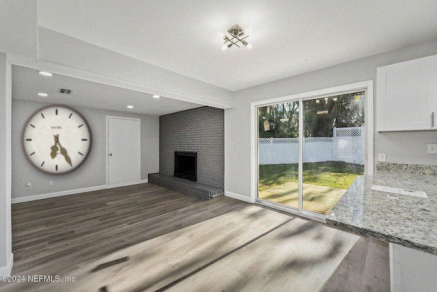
6 h 25 min
